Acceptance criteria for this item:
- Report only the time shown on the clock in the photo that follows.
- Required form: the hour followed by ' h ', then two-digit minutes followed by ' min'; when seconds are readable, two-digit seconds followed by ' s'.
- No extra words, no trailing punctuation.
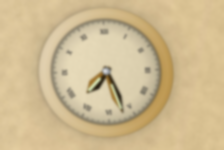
7 h 27 min
